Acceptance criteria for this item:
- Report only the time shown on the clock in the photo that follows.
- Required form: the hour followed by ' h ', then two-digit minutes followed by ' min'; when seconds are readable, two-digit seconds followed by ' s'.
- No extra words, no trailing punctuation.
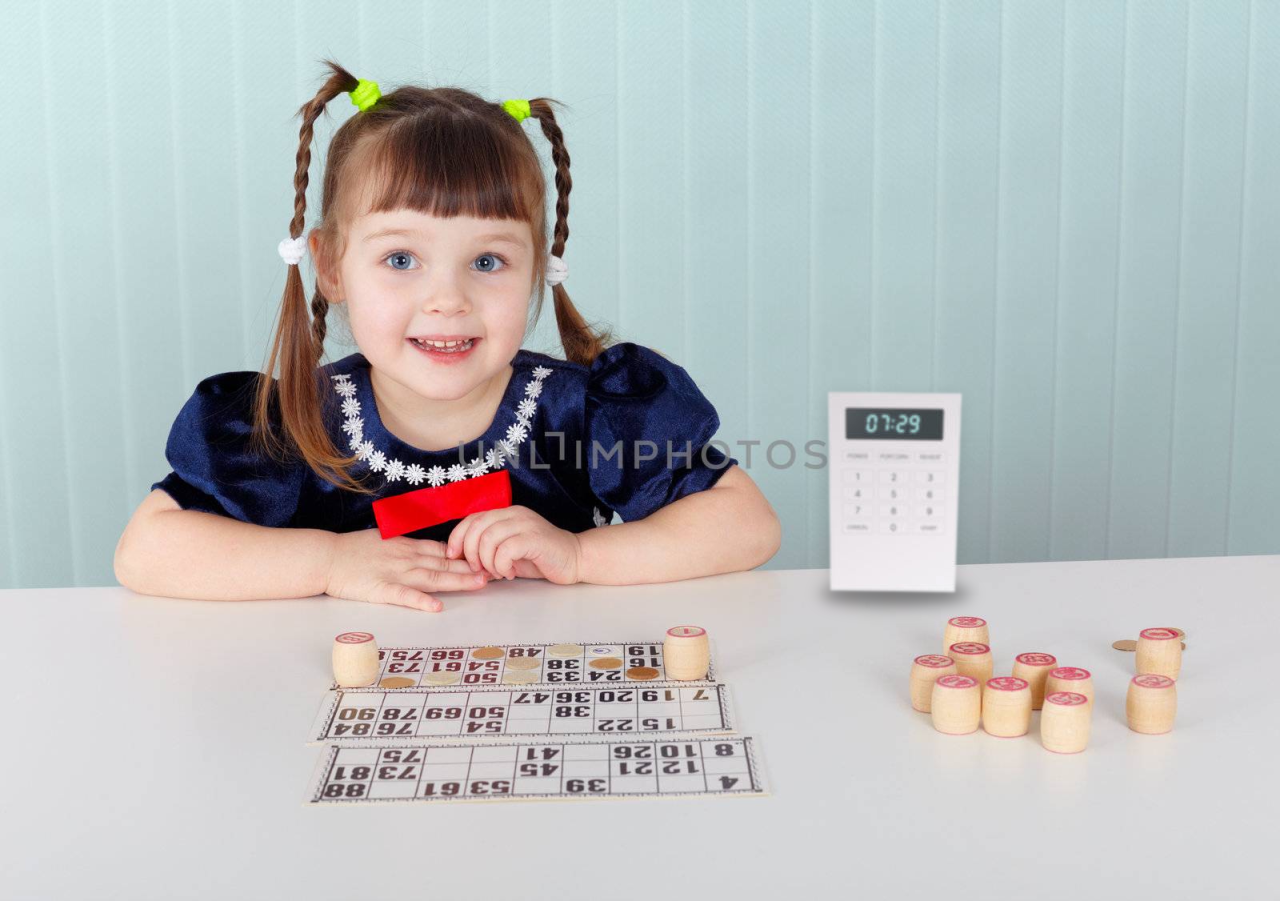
7 h 29 min
